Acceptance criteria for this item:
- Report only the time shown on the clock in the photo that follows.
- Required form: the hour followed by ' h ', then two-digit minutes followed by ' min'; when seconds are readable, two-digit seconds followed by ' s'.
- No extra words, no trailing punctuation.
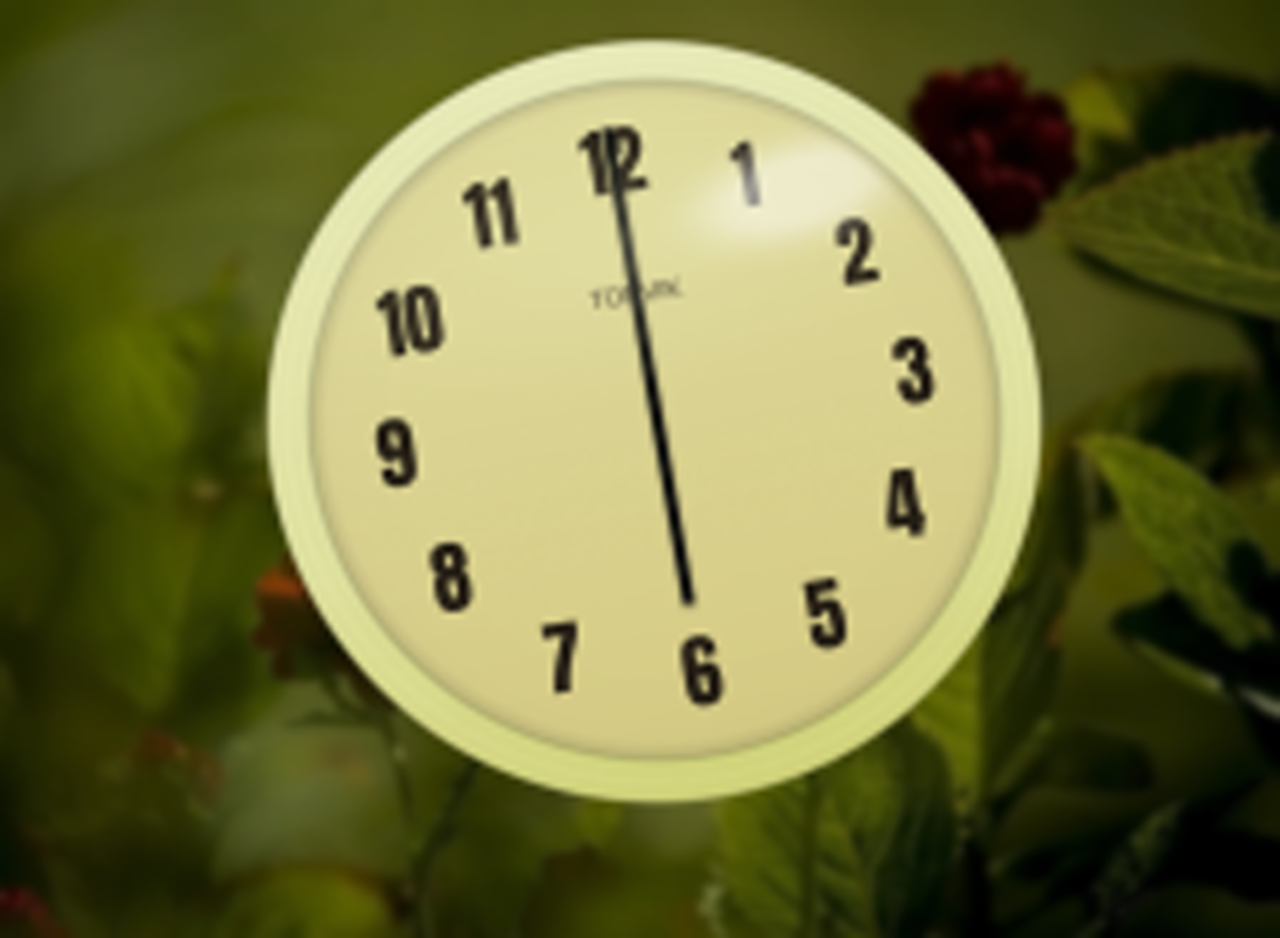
6 h 00 min
